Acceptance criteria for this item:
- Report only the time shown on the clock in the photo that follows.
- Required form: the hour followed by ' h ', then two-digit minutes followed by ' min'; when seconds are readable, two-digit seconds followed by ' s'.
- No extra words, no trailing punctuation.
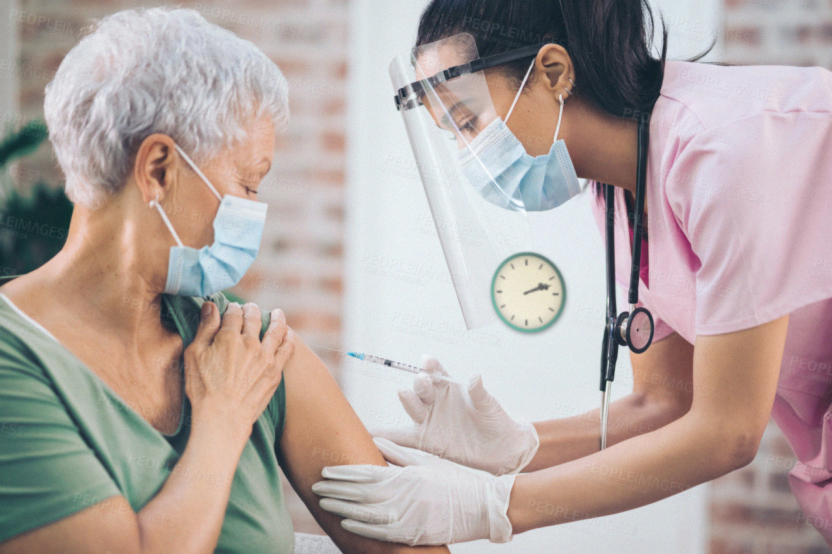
2 h 12 min
